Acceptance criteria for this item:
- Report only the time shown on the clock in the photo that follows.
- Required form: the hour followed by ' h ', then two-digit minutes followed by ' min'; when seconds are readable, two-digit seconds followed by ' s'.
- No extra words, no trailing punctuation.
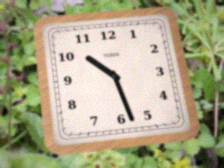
10 h 28 min
